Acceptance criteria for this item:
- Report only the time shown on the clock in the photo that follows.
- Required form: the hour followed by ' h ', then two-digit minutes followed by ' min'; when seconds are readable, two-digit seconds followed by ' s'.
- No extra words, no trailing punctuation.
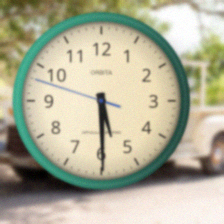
5 h 29 min 48 s
